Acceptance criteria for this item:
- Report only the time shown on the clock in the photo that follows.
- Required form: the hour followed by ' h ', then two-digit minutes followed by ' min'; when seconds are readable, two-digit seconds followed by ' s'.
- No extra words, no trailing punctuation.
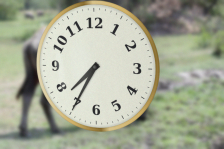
7 h 35 min
